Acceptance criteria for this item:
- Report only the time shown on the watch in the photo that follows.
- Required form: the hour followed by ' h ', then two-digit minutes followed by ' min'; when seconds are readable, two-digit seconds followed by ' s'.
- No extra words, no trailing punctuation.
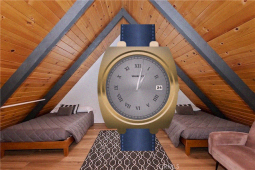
1 h 02 min
